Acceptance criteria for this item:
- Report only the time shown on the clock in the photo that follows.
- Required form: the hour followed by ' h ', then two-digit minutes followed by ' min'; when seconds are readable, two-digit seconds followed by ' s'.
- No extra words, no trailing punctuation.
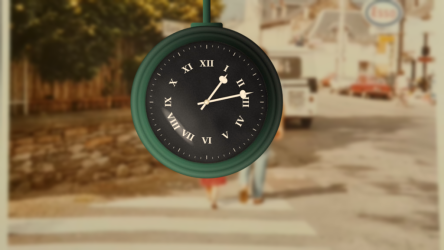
1 h 13 min
